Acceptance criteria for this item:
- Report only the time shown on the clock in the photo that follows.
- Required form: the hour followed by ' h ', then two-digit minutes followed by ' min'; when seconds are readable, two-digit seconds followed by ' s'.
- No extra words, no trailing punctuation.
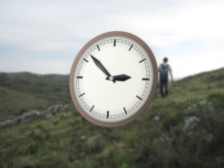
2 h 52 min
